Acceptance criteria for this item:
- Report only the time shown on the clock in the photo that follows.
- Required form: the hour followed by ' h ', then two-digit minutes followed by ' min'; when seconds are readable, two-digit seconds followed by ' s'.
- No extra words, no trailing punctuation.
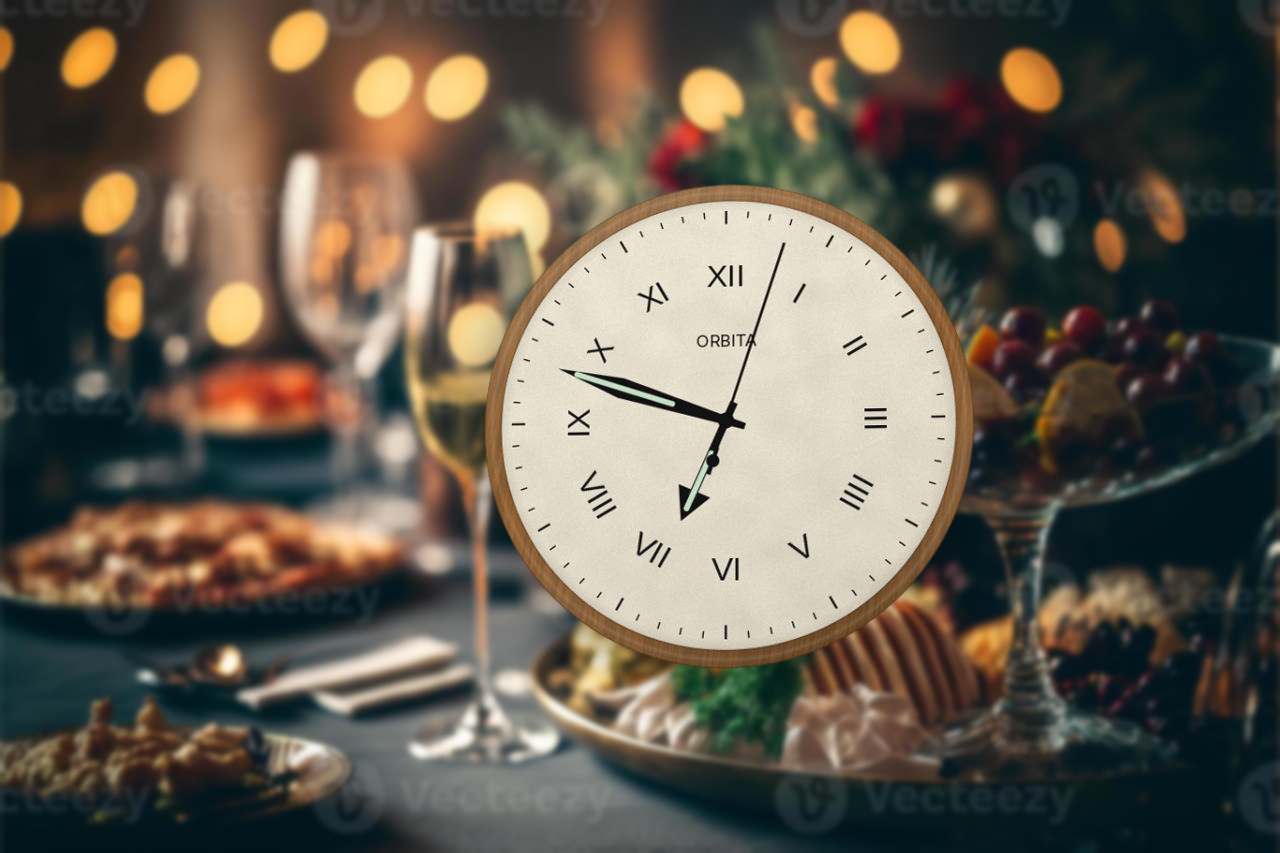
6 h 48 min 03 s
